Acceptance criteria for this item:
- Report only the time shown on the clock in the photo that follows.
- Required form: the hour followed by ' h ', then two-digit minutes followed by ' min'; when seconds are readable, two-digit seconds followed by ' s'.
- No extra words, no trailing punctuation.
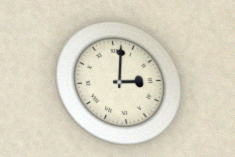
3 h 02 min
